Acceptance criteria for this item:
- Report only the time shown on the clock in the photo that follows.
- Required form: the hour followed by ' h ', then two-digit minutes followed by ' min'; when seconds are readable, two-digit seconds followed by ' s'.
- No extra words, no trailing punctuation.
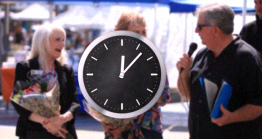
12 h 07 min
